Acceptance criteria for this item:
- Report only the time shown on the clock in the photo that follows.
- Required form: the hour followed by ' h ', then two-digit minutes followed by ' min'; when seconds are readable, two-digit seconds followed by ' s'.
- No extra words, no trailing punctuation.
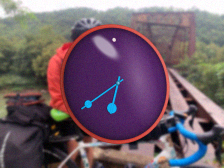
6 h 40 min
